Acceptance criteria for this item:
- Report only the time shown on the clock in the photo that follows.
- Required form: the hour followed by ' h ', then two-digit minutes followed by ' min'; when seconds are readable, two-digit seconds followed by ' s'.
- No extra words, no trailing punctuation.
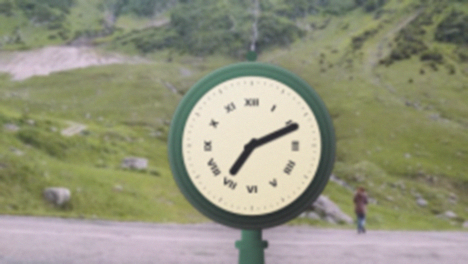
7 h 11 min
